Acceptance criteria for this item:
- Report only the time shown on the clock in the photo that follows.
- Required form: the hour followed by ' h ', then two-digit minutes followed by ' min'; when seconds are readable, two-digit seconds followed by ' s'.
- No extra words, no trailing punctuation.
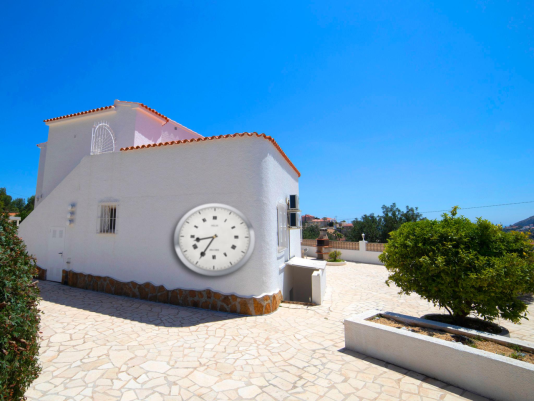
8 h 35 min
